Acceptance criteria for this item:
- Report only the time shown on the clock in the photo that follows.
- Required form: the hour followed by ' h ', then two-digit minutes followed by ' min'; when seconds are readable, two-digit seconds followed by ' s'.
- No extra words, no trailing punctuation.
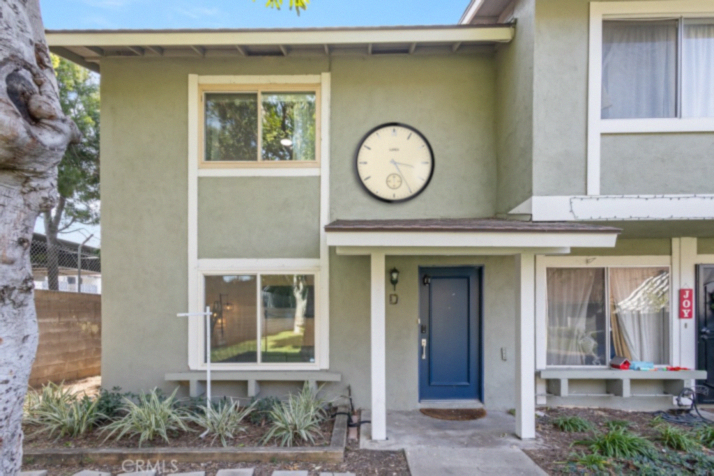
3 h 25 min
